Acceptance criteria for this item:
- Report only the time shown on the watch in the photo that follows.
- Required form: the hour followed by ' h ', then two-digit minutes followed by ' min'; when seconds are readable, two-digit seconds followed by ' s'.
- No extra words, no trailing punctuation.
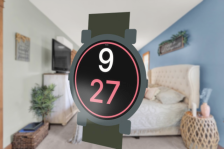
9 h 27 min
